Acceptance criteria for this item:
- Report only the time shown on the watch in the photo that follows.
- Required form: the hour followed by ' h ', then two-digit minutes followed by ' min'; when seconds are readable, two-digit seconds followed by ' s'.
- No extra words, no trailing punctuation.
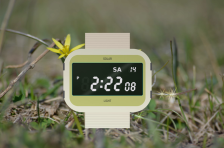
2 h 22 min 08 s
